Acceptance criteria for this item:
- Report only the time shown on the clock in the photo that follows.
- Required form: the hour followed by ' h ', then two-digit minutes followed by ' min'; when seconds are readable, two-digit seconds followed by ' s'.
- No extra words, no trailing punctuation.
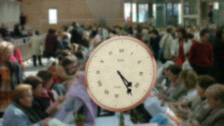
4 h 24 min
